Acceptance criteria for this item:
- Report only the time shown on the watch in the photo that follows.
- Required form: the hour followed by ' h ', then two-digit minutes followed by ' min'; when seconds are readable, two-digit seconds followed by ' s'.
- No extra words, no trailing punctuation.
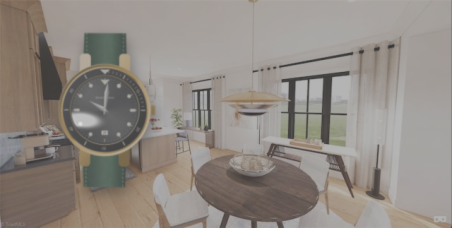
10 h 01 min
